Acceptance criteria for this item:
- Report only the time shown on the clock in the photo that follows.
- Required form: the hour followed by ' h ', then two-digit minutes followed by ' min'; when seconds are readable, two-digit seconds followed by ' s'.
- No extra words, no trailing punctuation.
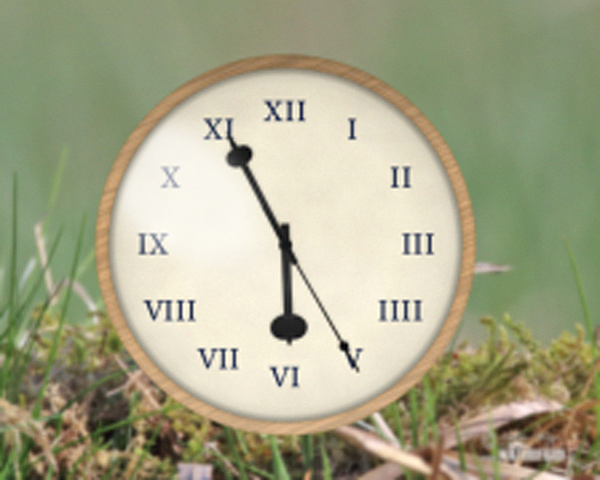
5 h 55 min 25 s
